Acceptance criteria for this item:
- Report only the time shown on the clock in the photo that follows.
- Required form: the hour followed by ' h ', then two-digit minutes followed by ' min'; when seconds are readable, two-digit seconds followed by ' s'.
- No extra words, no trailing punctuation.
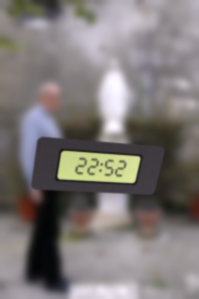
22 h 52 min
